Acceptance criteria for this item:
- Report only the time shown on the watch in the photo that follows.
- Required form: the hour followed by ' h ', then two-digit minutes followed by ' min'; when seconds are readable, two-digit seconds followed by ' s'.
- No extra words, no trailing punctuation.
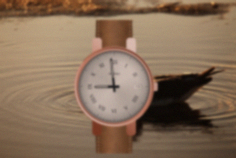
8 h 59 min
